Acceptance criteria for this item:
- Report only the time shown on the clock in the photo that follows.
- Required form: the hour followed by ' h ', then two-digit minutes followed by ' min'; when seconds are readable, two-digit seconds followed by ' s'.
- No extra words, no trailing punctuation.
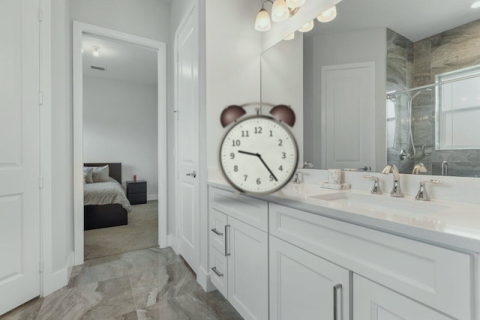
9 h 24 min
